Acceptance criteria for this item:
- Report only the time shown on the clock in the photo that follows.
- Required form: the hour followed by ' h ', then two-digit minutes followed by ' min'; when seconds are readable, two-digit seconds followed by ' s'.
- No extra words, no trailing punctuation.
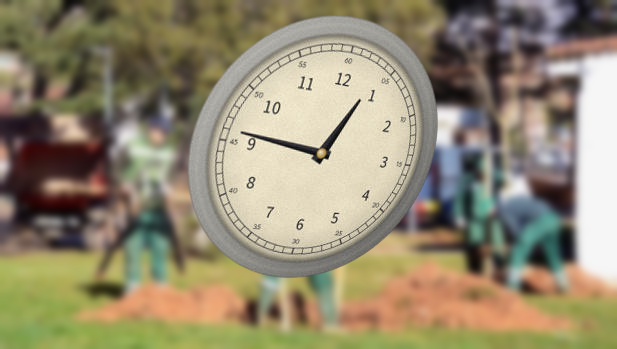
12 h 46 min
